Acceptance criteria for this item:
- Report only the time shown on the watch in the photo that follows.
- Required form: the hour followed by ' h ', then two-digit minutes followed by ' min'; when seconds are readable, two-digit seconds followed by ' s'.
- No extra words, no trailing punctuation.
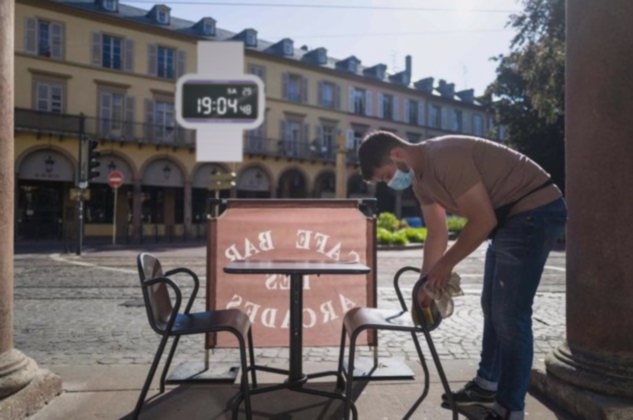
19 h 04 min
